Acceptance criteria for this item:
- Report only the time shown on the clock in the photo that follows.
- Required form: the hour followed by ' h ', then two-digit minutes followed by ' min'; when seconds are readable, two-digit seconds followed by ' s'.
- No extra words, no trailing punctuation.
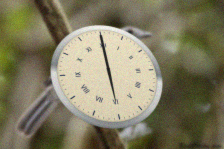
6 h 00 min
